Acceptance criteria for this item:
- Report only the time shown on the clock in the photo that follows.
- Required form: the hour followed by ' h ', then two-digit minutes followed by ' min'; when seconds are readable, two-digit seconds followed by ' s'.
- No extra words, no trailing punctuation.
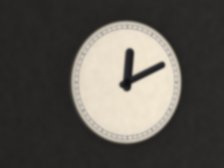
12 h 11 min
